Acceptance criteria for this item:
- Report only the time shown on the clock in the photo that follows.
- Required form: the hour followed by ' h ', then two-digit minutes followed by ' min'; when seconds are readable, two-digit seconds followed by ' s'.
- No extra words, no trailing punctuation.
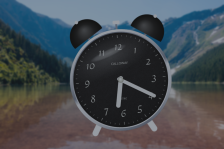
6 h 20 min
